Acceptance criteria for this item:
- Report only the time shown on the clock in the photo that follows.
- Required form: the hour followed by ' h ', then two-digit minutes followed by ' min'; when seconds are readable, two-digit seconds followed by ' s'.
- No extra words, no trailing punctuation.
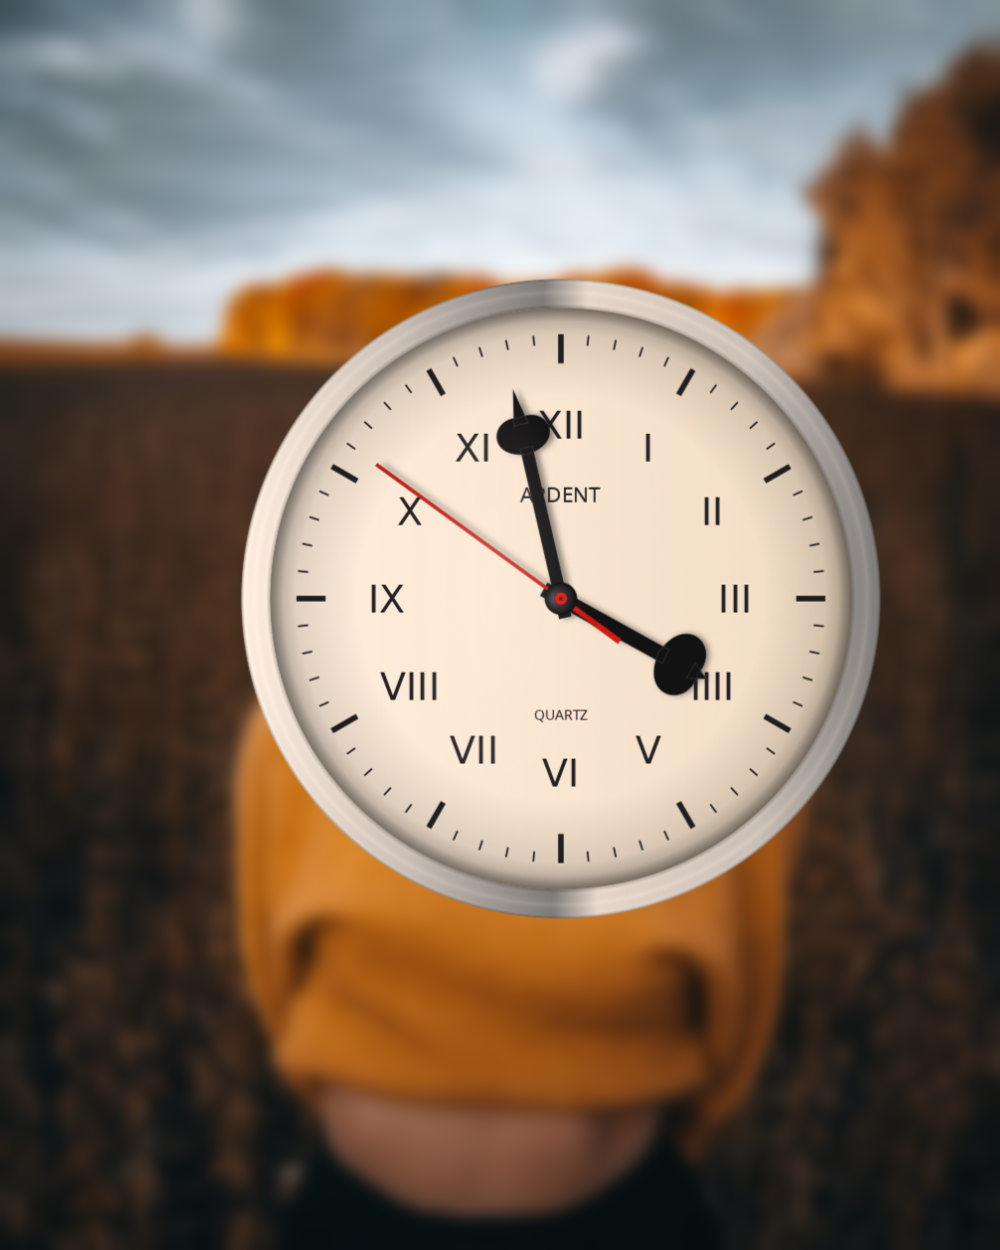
3 h 57 min 51 s
